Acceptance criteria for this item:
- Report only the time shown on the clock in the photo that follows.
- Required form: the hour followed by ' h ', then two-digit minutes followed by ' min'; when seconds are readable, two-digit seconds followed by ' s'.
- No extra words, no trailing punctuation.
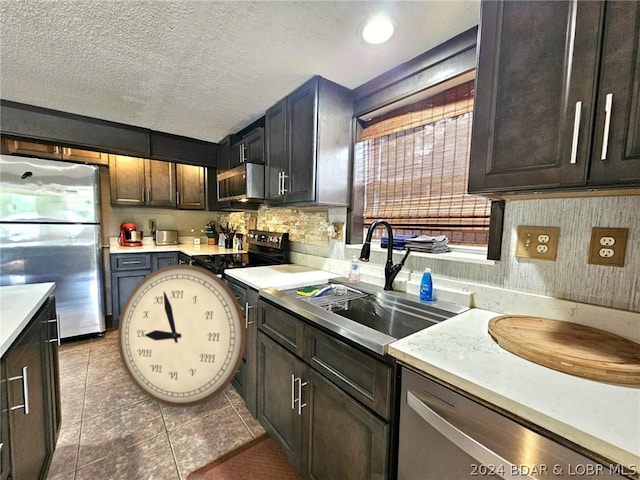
8 h 57 min
